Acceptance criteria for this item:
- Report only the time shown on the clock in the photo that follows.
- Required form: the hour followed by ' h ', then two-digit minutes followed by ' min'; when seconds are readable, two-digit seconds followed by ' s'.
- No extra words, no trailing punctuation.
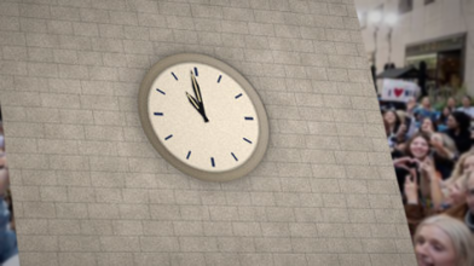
10 h 59 min
